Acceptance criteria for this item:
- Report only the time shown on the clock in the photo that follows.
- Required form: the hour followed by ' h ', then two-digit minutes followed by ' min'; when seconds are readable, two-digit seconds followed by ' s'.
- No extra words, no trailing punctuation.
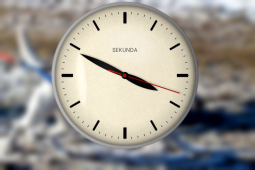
3 h 49 min 18 s
